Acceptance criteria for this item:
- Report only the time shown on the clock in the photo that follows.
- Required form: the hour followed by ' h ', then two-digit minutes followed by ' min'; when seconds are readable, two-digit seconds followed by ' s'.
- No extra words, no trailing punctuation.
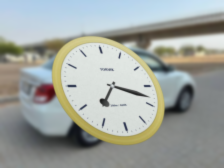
7 h 18 min
